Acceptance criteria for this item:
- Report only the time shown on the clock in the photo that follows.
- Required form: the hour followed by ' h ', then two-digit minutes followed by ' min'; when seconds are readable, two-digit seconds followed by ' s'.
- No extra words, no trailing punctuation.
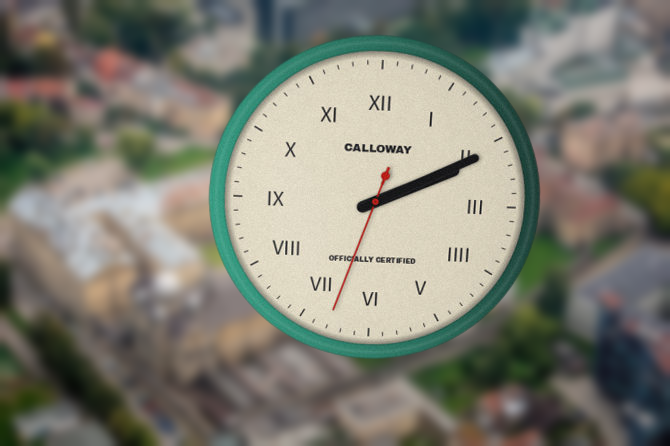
2 h 10 min 33 s
